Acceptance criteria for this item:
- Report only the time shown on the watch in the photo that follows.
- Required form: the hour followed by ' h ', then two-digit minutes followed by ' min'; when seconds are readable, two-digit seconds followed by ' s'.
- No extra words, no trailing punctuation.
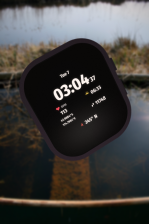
3 h 04 min
